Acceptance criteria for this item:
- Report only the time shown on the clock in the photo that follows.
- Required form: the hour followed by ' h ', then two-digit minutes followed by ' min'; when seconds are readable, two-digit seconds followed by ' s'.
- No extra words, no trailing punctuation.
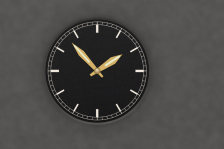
1 h 53 min
